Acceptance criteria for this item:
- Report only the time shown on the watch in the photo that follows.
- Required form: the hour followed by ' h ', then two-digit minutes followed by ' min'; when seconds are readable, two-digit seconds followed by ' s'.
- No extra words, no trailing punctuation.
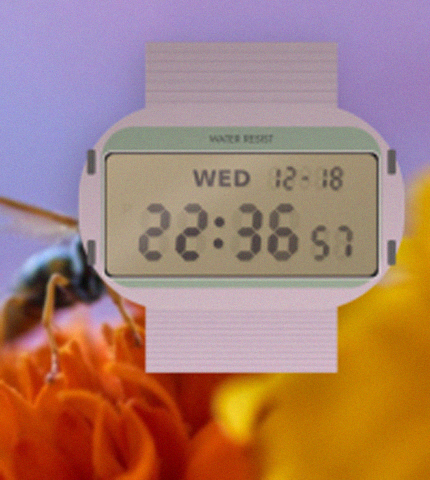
22 h 36 min 57 s
